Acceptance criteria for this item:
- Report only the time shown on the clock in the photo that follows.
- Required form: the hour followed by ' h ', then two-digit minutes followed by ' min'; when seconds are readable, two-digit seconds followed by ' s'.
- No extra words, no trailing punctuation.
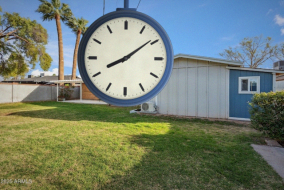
8 h 09 min
